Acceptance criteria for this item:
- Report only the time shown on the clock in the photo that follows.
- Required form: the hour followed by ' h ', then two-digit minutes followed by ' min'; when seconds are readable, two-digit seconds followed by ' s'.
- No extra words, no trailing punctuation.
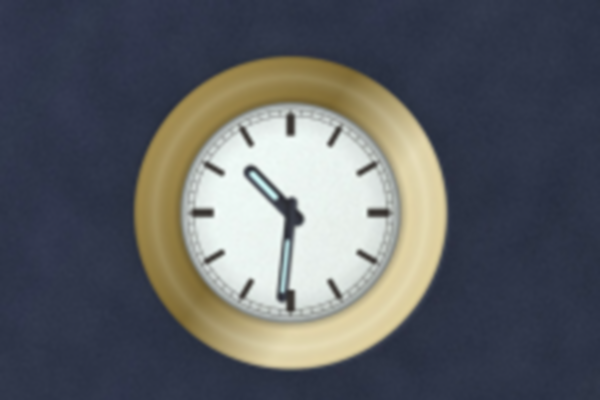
10 h 31 min
